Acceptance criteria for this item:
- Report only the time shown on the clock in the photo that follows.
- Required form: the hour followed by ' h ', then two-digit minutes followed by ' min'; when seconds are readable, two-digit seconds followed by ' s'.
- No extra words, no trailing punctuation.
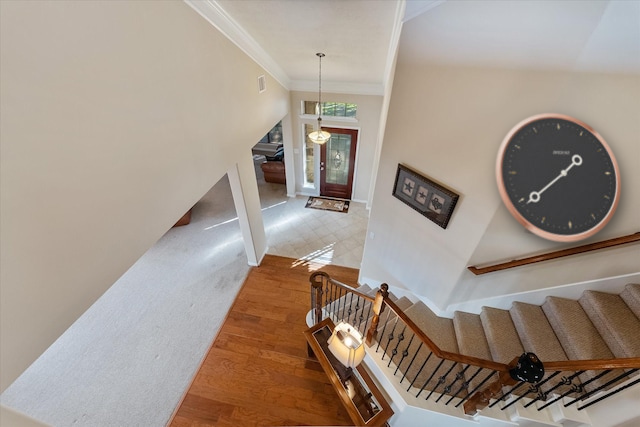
1 h 39 min
